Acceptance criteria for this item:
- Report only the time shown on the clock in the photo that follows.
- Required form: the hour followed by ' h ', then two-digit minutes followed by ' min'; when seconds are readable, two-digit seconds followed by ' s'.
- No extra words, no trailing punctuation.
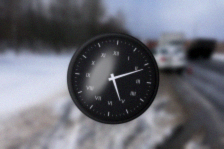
5 h 11 min
